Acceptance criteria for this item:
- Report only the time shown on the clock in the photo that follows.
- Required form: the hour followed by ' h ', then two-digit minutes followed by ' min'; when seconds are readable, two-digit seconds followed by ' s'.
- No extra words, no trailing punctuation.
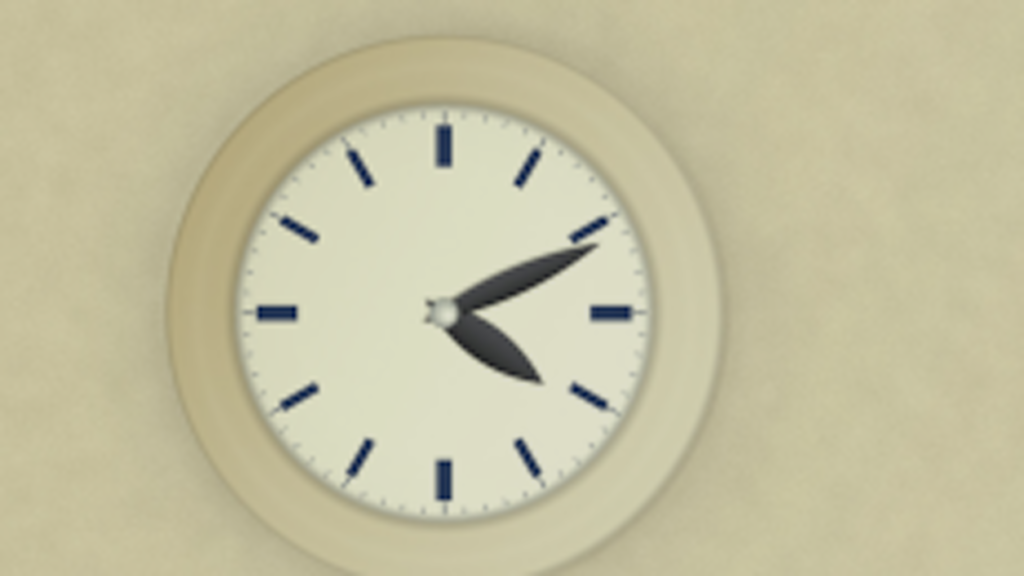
4 h 11 min
